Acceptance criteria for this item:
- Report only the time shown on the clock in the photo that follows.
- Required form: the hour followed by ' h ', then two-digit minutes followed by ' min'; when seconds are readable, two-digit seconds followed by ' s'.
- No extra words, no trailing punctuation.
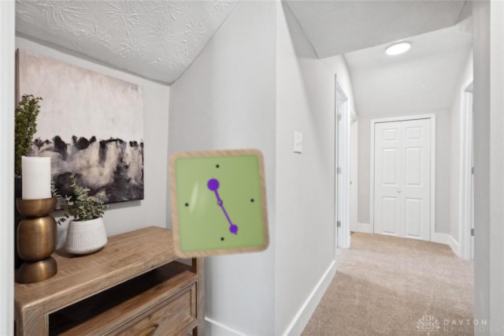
11 h 26 min
